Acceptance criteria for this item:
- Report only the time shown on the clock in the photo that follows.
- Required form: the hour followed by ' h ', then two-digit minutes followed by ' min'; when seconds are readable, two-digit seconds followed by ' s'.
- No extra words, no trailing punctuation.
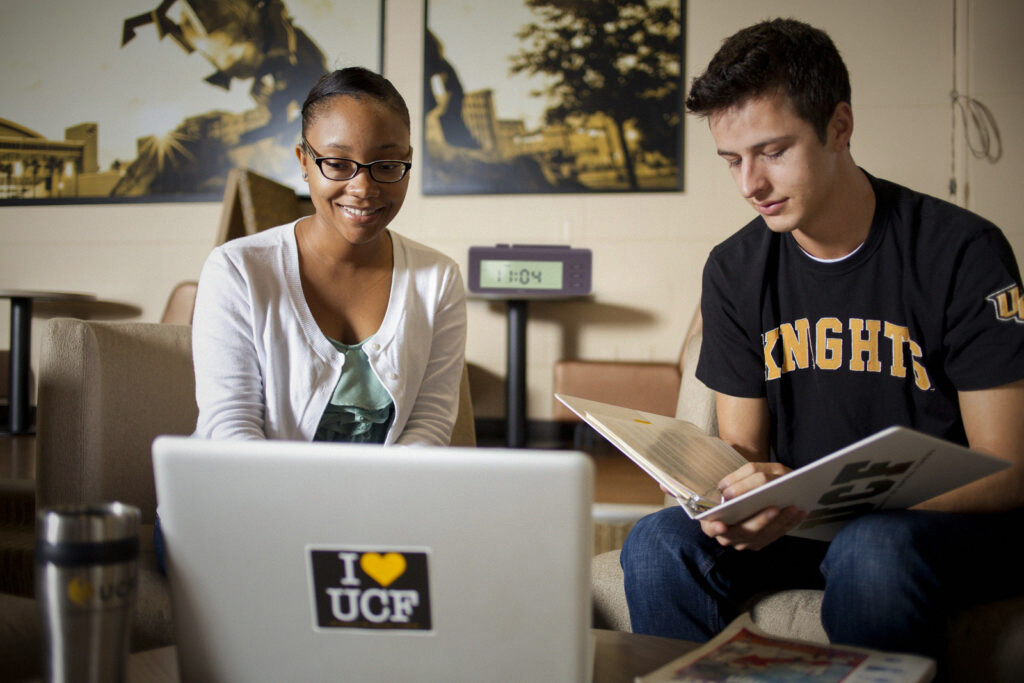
11 h 04 min
